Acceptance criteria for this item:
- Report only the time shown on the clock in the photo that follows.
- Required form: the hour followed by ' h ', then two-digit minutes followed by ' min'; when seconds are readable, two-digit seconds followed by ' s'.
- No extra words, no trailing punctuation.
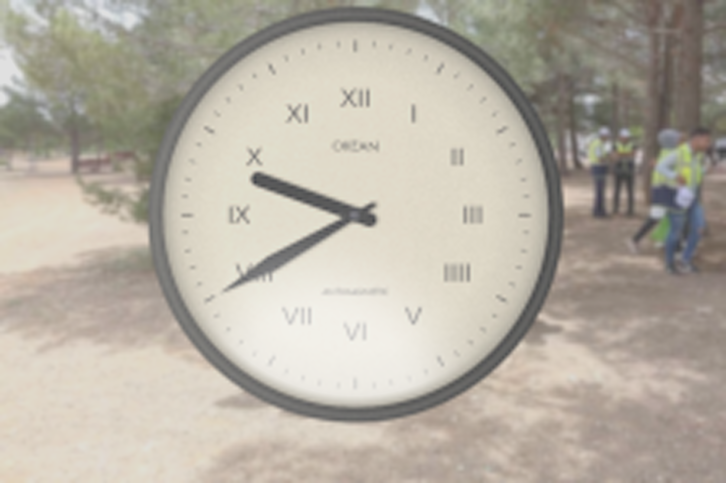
9 h 40 min
